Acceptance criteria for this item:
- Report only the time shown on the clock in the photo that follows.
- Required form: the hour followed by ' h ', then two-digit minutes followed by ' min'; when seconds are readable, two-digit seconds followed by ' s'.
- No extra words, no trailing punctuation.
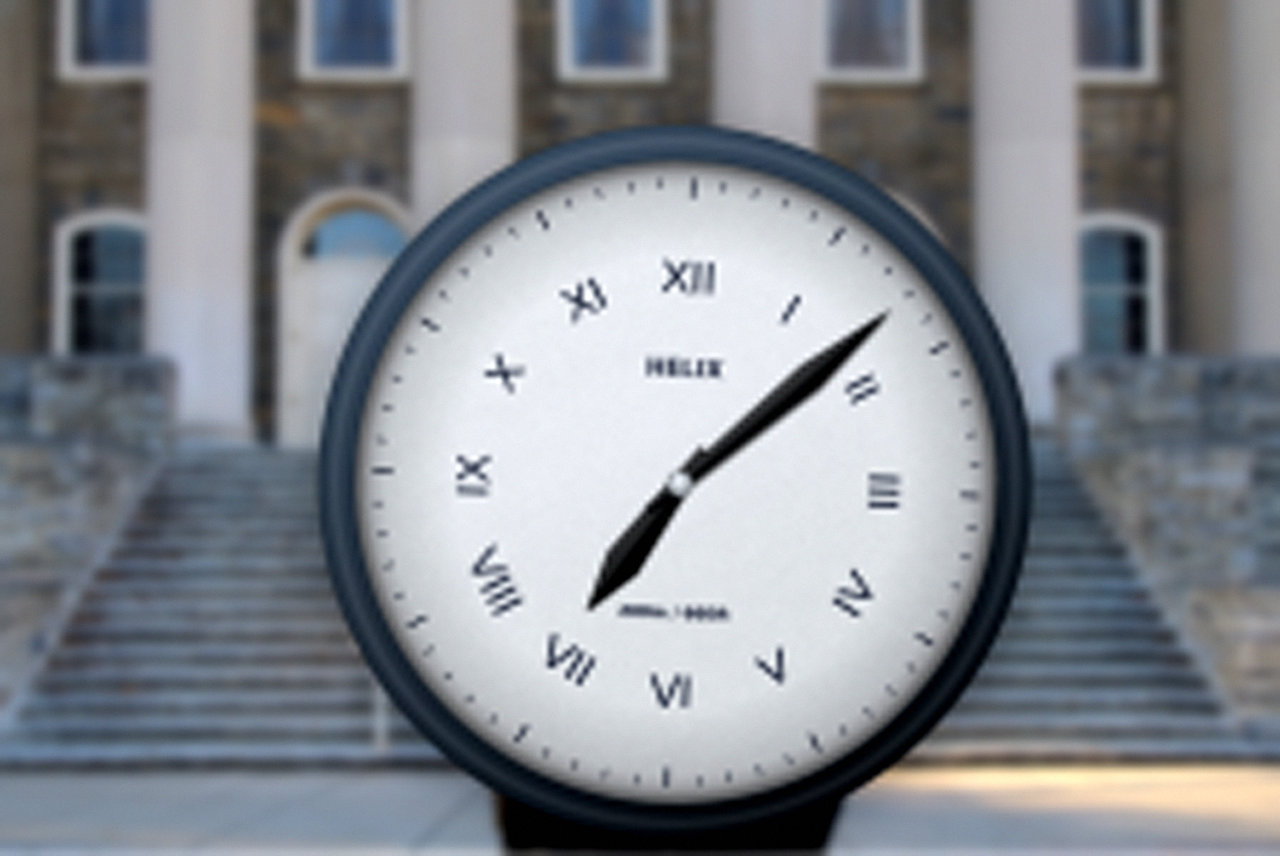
7 h 08 min
